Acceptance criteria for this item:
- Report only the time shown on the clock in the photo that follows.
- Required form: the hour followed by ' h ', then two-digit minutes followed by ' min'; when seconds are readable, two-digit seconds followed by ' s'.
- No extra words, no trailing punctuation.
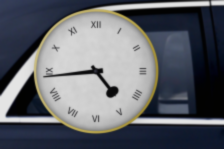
4 h 44 min
